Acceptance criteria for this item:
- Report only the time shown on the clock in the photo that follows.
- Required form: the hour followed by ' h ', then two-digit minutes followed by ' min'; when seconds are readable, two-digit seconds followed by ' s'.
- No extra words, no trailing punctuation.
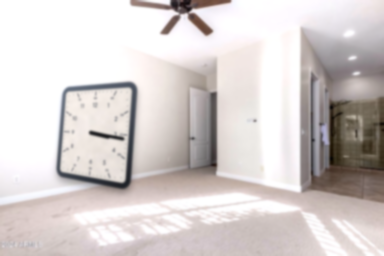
3 h 16 min
